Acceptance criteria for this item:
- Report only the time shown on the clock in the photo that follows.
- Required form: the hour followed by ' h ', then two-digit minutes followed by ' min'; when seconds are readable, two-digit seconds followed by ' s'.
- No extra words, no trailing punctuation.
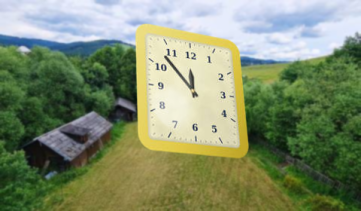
11 h 53 min
